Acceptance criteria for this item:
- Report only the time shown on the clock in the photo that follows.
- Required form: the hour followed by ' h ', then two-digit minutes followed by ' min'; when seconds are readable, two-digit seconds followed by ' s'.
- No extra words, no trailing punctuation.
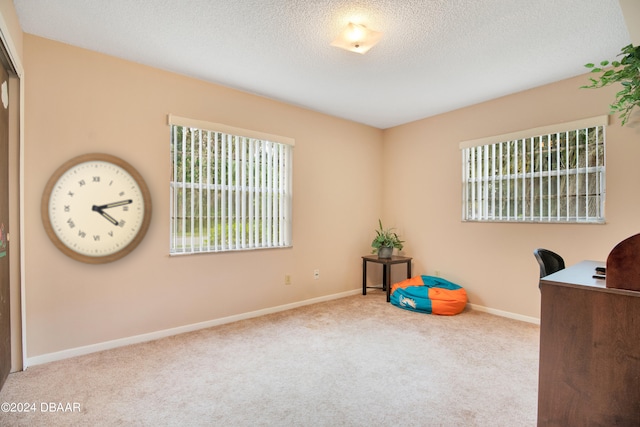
4 h 13 min
